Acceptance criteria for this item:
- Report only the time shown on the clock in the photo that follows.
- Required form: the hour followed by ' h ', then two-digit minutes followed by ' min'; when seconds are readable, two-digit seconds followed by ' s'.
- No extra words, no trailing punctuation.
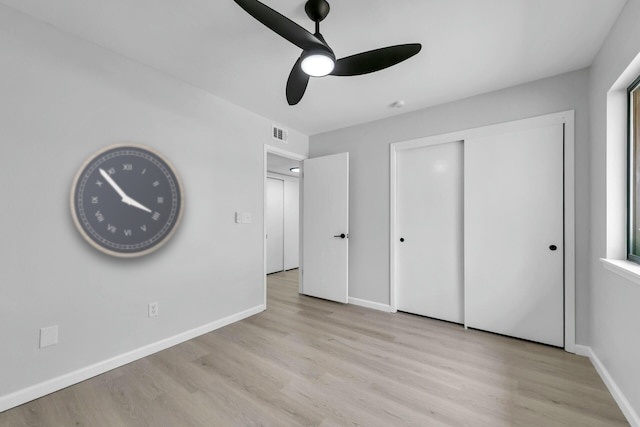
3 h 53 min
